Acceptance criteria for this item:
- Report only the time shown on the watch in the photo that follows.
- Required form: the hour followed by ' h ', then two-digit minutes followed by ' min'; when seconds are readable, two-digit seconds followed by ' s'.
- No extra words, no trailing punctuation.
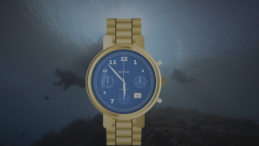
5 h 53 min
